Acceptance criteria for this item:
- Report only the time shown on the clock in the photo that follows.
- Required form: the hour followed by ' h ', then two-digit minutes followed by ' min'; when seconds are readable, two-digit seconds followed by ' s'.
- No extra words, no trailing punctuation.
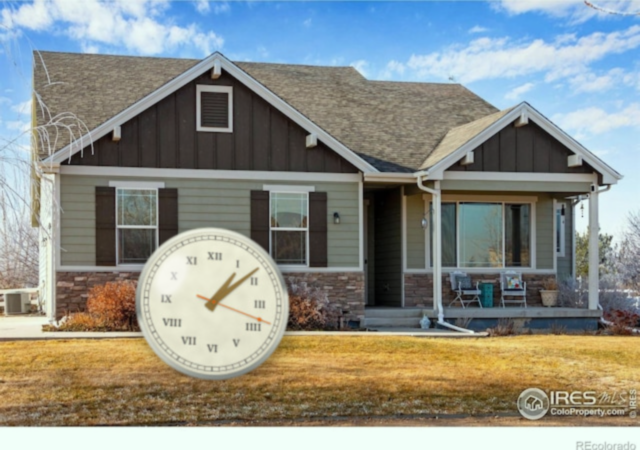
1 h 08 min 18 s
